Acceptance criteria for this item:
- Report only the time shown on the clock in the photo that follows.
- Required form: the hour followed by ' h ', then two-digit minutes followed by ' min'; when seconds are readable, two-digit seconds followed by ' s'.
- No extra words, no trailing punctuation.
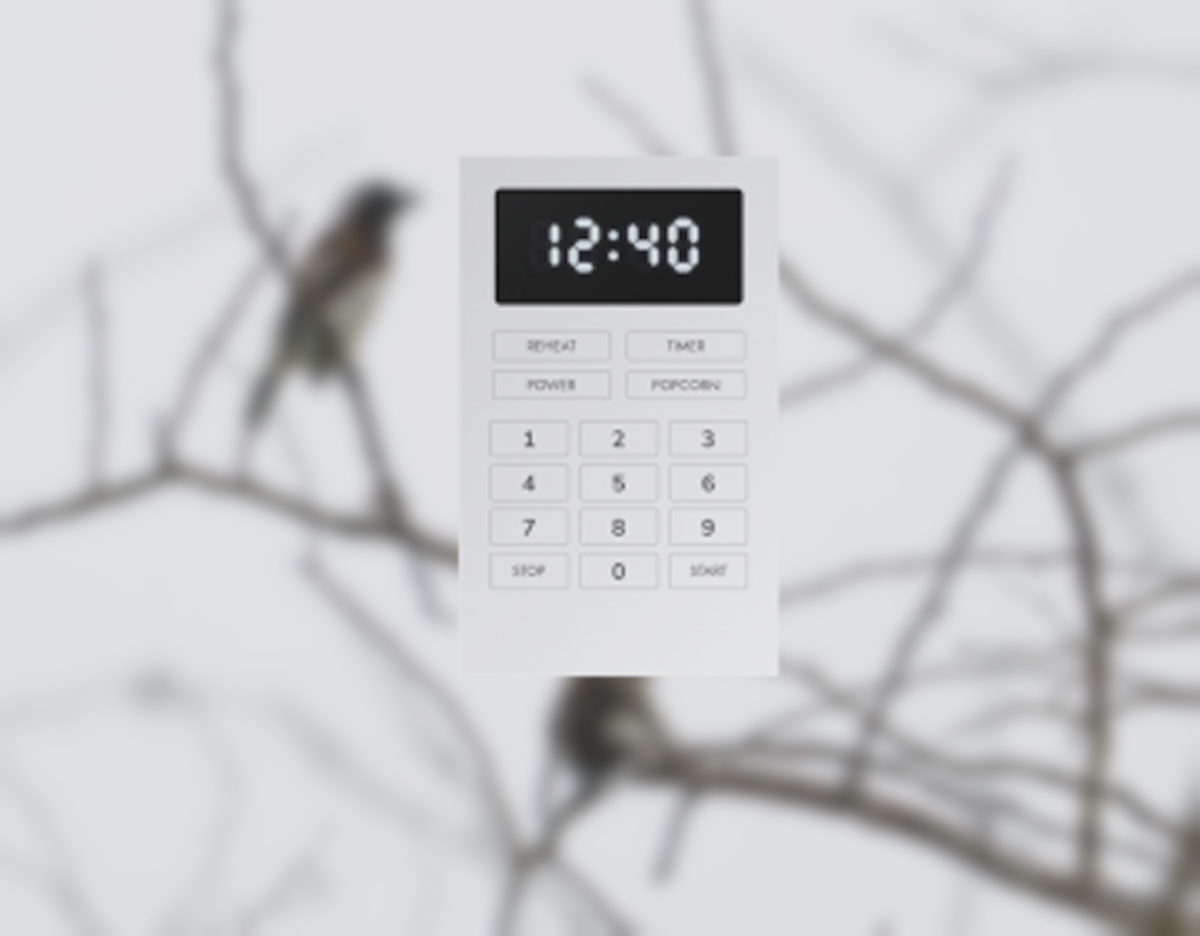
12 h 40 min
